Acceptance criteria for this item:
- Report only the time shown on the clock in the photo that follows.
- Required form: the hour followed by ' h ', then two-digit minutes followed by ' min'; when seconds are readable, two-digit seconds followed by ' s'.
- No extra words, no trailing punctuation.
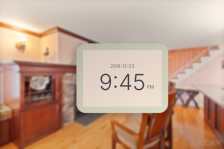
9 h 45 min
